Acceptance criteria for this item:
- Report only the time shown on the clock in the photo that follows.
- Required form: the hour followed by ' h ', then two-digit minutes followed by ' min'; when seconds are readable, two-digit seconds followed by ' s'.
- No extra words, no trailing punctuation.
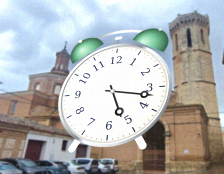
5 h 17 min
